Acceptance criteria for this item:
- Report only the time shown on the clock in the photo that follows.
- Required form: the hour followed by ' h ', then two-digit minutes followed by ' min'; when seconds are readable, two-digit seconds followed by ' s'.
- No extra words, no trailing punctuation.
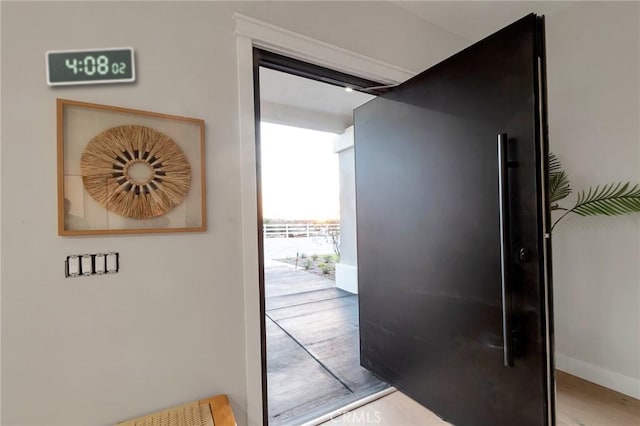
4 h 08 min 02 s
